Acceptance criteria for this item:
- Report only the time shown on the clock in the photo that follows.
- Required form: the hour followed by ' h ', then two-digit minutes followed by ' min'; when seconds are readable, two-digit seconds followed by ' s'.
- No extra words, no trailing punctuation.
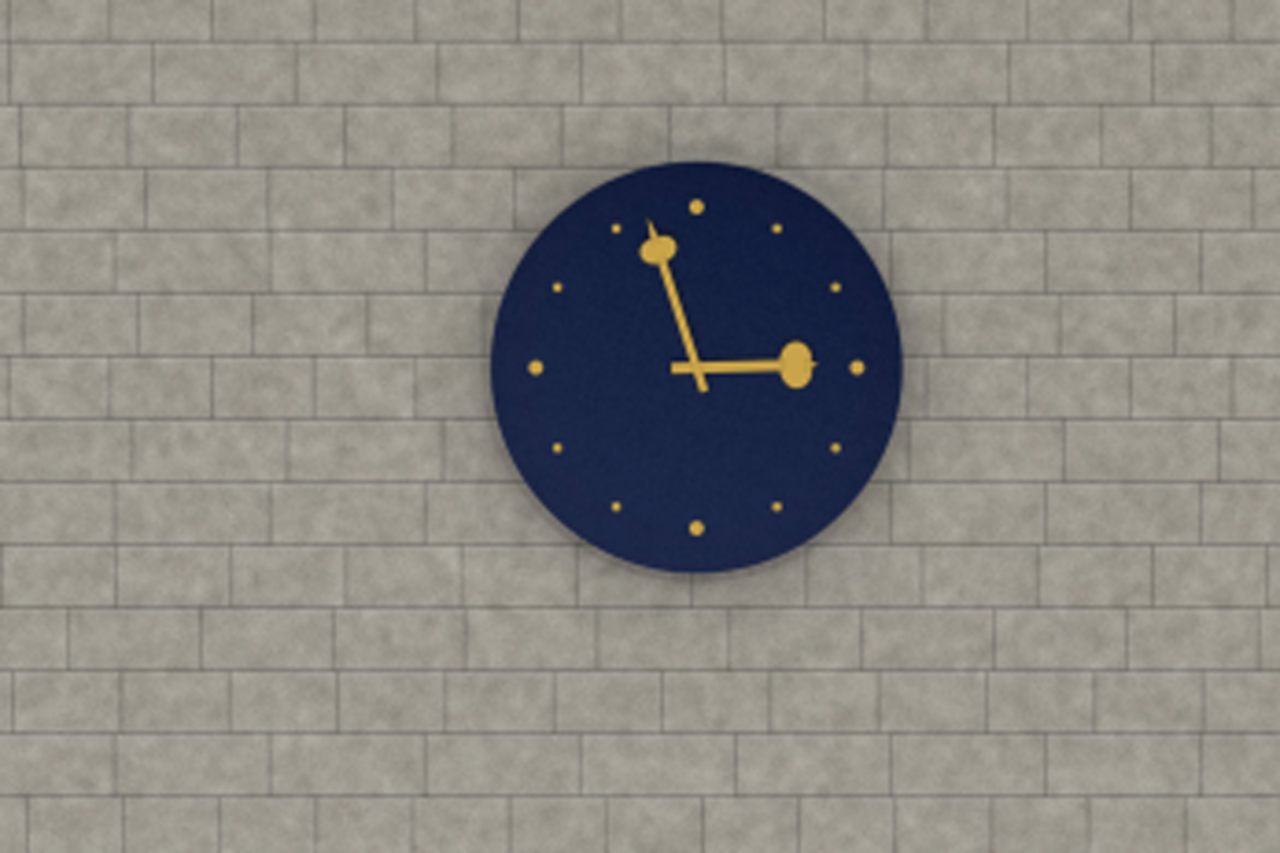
2 h 57 min
